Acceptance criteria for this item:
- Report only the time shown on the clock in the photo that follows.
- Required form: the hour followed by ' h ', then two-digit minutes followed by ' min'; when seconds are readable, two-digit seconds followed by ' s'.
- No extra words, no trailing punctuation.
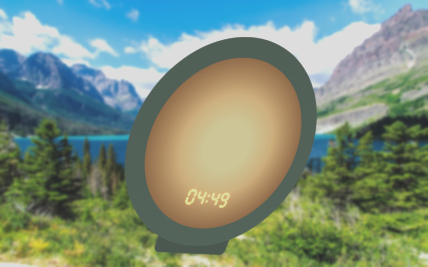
4 h 49 min
